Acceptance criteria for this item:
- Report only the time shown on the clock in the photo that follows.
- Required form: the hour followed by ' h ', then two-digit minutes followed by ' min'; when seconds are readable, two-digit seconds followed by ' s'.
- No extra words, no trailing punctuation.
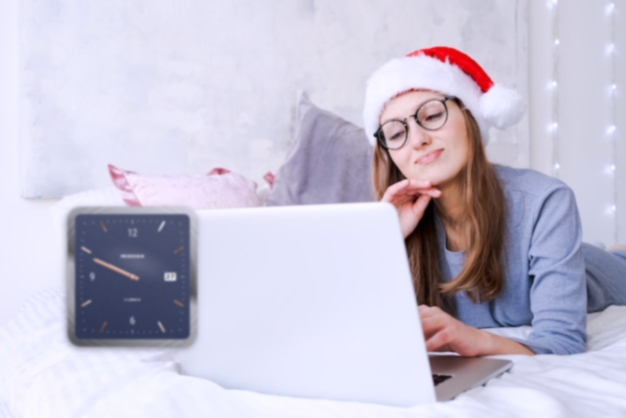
9 h 49 min
